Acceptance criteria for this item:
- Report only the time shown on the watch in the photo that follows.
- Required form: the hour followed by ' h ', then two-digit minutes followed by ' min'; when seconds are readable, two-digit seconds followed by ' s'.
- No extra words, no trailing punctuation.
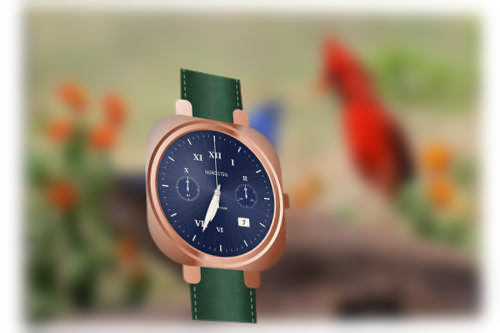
6 h 34 min
